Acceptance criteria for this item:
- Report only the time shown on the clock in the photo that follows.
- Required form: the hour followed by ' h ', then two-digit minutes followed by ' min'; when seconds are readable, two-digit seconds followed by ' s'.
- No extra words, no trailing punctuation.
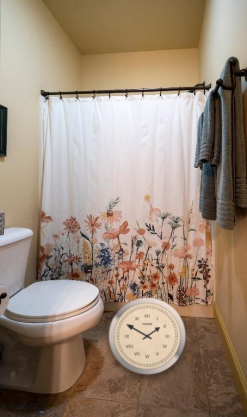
1 h 50 min
